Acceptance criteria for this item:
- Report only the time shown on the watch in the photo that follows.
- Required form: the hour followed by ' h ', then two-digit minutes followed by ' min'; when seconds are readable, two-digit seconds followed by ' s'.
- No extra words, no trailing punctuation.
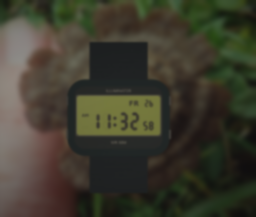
11 h 32 min
